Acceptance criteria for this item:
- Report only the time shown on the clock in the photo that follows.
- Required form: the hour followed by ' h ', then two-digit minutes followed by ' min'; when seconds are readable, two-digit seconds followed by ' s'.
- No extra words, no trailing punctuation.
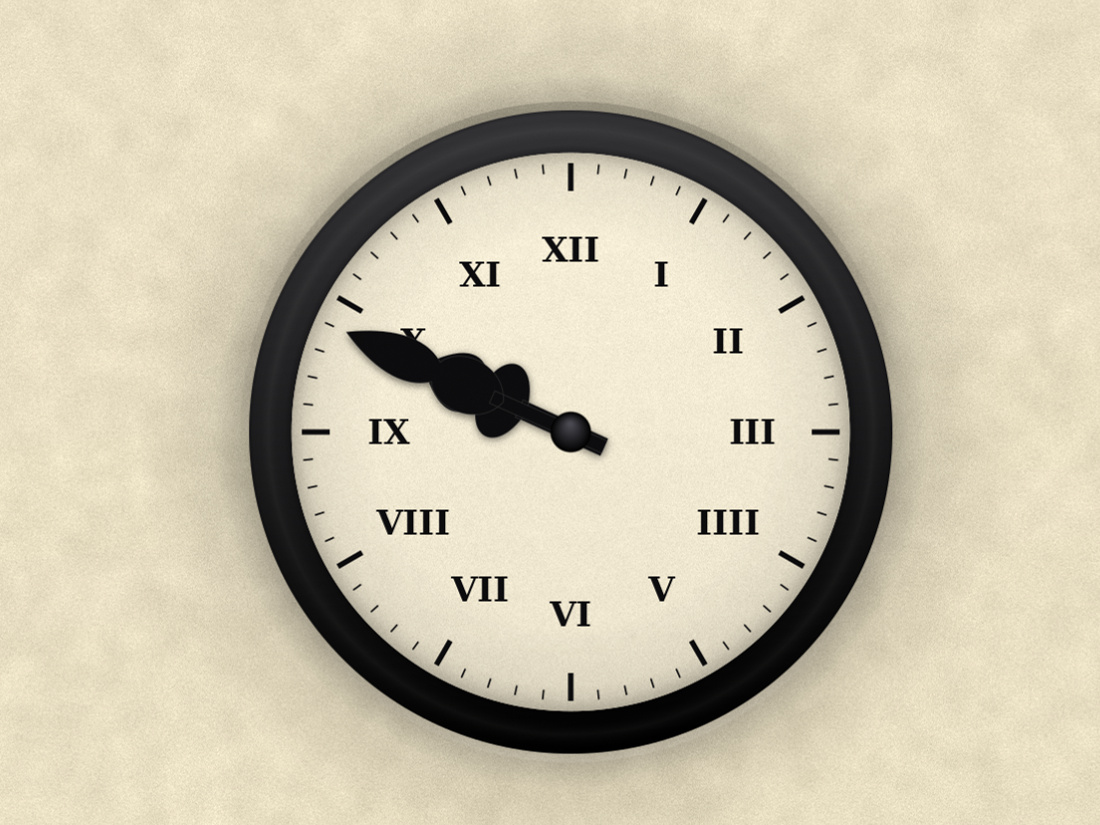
9 h 49 min
